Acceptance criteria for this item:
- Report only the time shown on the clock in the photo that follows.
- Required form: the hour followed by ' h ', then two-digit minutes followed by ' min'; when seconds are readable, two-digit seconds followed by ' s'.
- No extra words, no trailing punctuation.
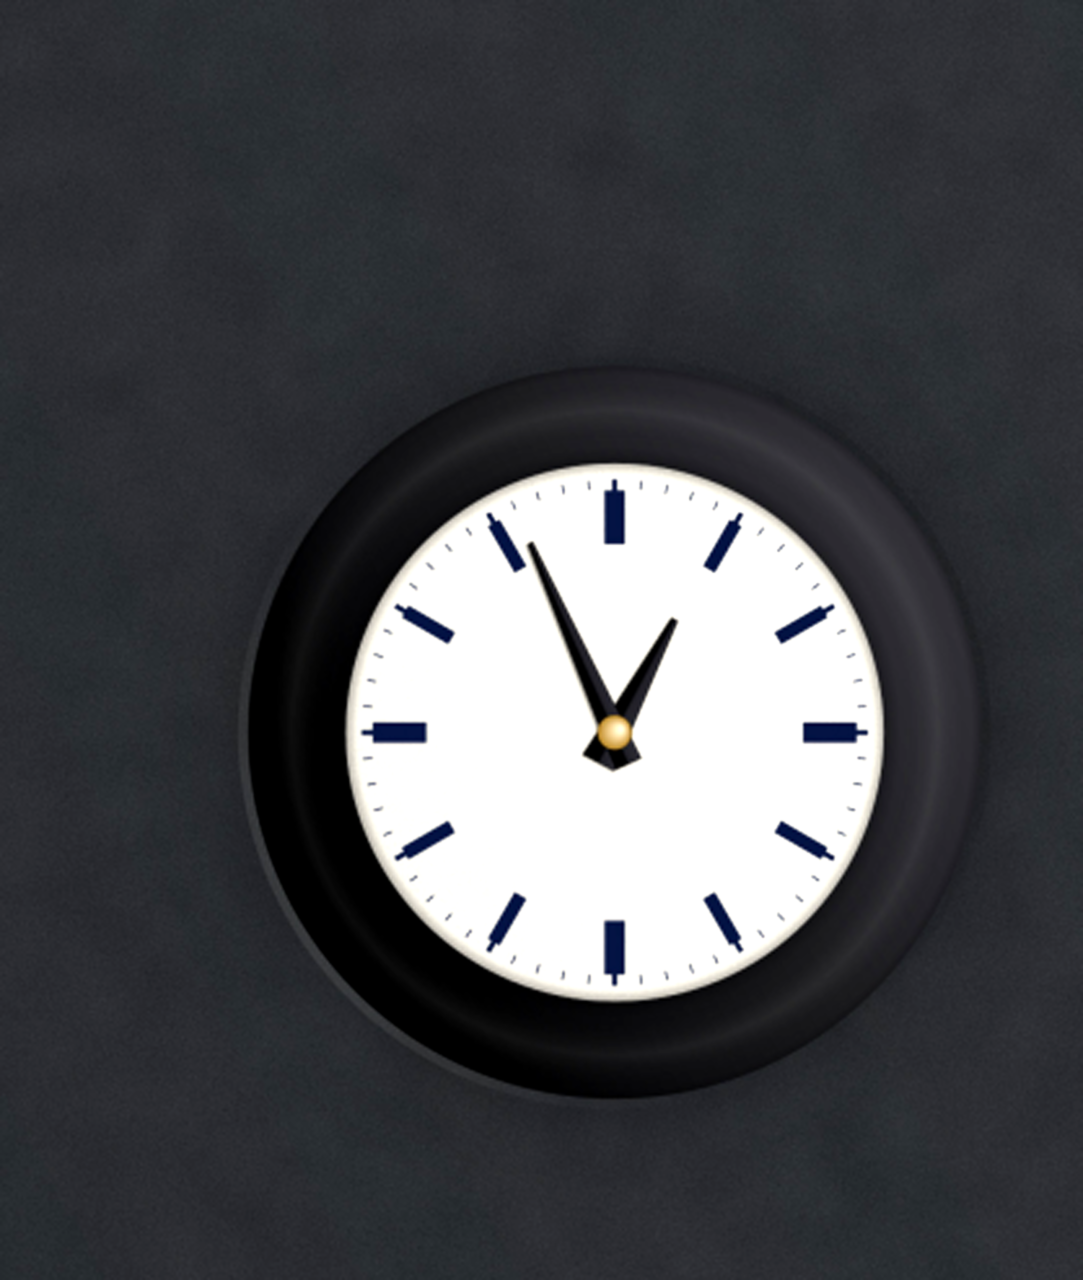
12 h 56 min
